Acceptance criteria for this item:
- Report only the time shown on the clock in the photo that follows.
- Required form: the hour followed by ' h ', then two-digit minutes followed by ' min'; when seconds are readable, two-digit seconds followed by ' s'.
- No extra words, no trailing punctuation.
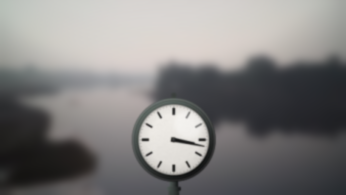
3 h 17 min
